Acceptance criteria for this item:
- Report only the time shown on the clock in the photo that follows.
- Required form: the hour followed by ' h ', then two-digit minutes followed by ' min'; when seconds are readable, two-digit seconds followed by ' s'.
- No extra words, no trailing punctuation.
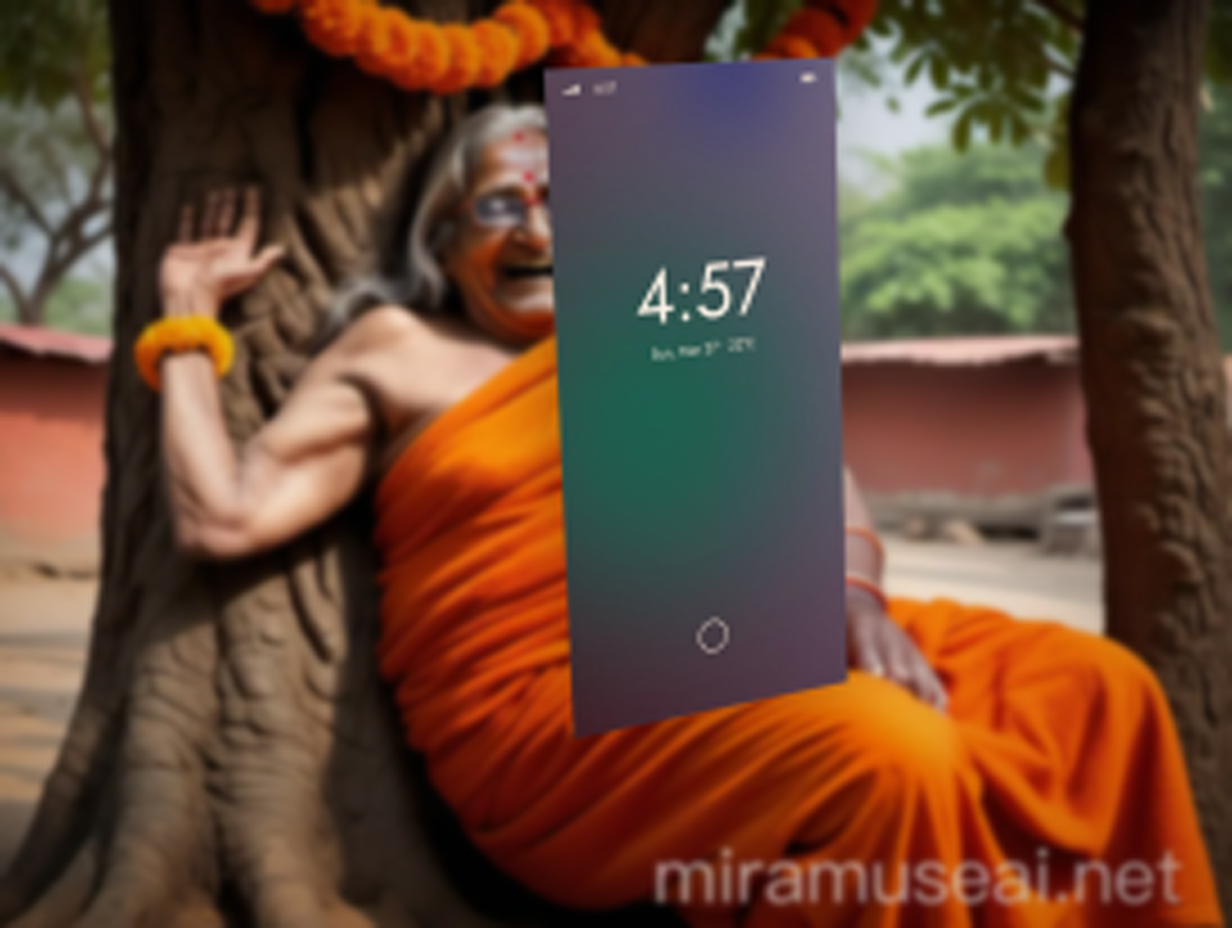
4 h 57 min
